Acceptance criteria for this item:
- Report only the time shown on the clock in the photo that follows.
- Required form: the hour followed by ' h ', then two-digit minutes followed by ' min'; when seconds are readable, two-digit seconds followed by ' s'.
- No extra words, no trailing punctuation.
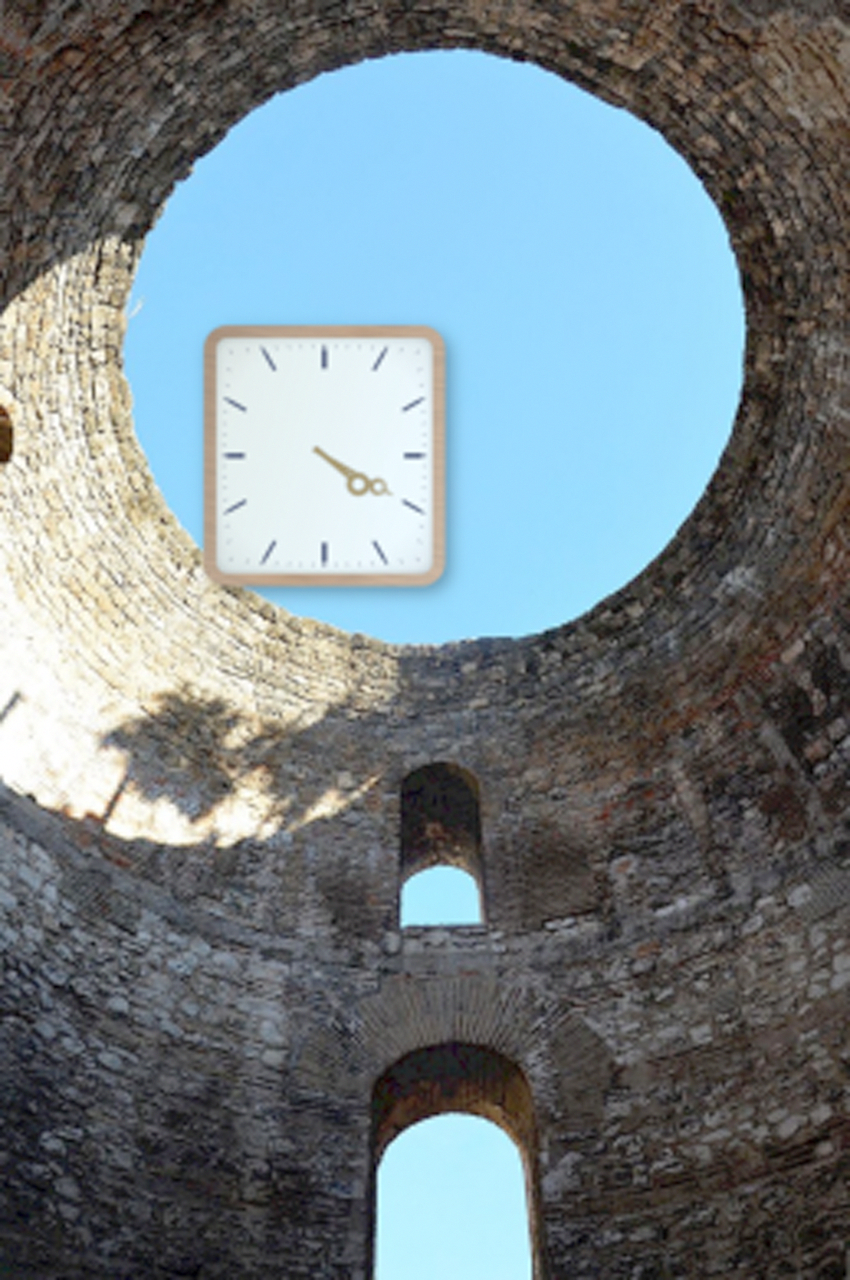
4 h 20 min
